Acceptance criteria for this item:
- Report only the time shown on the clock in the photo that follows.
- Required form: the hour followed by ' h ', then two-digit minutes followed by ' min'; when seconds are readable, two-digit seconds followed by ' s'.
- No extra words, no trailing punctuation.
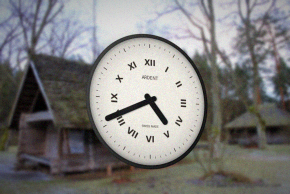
4 h 41 min
